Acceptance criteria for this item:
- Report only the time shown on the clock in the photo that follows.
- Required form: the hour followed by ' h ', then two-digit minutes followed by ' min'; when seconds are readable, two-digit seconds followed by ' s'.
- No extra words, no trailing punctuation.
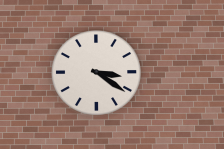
3 h 21 min
